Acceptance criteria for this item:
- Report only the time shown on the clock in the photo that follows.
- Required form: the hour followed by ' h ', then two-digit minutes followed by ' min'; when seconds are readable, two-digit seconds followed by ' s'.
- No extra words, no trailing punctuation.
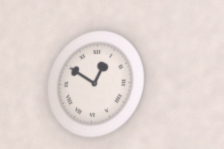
12 h 50 min
